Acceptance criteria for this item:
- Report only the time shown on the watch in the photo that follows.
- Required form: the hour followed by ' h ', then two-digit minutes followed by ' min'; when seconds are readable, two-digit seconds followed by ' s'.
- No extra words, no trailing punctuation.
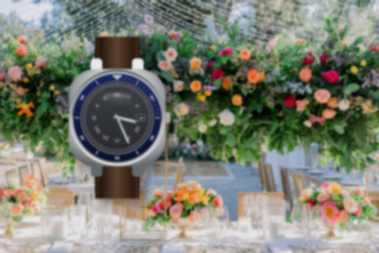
3 h 26 min
